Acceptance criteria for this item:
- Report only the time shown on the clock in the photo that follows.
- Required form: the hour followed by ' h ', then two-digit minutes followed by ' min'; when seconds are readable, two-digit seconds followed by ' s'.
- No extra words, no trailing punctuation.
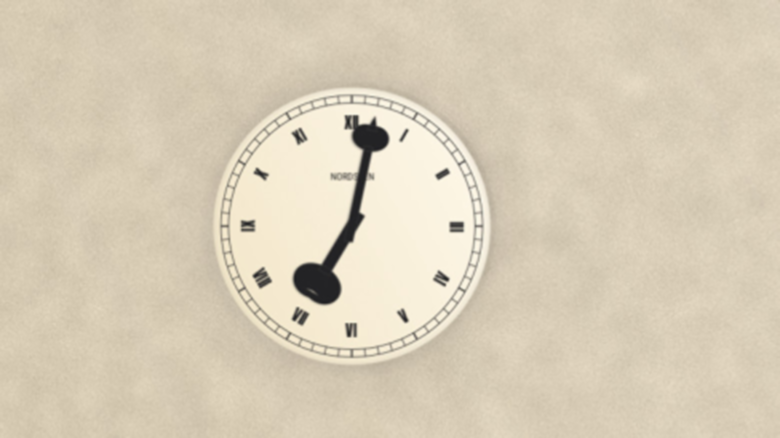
7 h 02 min
